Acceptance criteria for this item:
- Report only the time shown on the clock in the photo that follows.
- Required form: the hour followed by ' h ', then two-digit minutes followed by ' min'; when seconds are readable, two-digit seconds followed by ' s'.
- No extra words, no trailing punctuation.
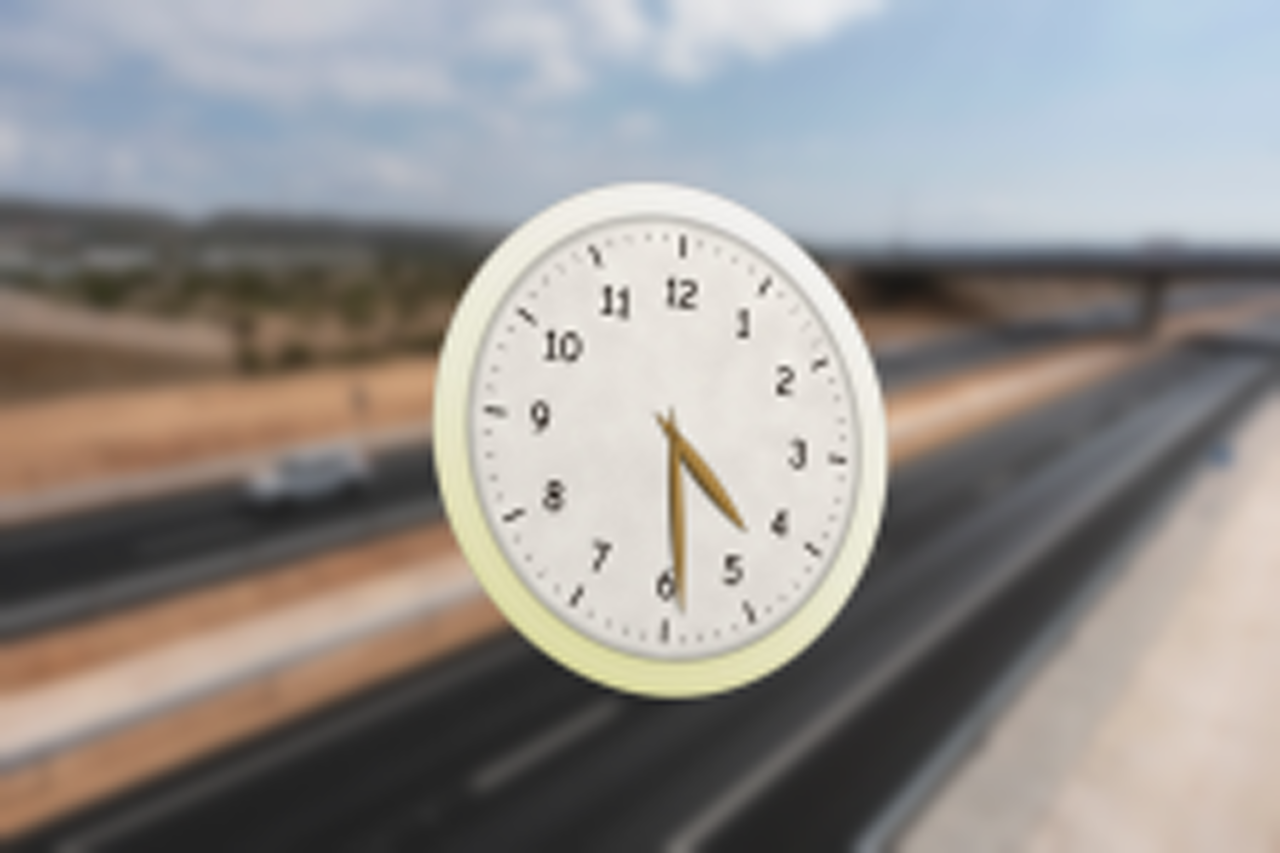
4 h 29 min
